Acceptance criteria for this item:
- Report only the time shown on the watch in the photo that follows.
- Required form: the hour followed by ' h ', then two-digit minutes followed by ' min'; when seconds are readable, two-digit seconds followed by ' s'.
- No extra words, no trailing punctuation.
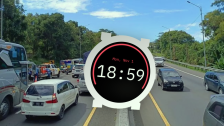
18 h 59 min
